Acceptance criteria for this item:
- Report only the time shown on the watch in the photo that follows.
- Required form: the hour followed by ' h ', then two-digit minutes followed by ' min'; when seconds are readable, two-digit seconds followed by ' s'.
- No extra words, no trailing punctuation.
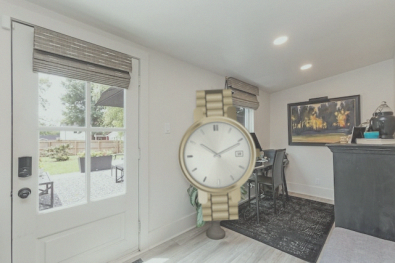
10 h 11 min
